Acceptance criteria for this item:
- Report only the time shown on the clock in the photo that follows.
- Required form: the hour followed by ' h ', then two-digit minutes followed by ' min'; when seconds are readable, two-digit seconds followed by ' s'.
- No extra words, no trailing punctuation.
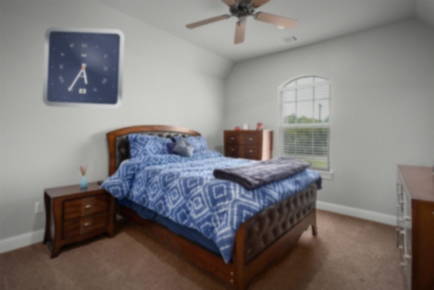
5 h 35 min
